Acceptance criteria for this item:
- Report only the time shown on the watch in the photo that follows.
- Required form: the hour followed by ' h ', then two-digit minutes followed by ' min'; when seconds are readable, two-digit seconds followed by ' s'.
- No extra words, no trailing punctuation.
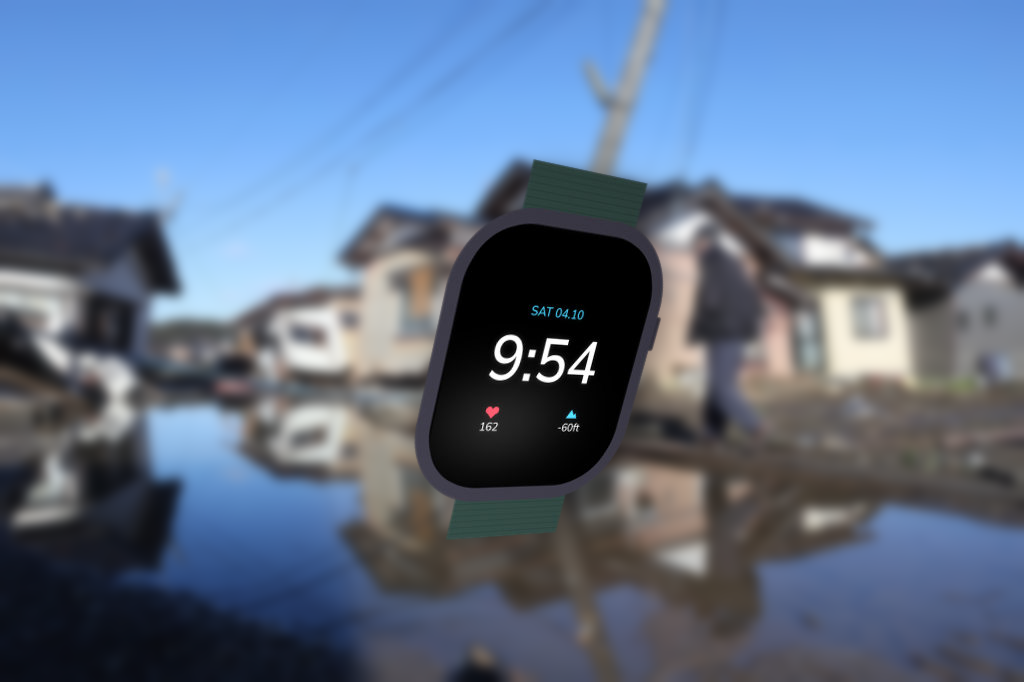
9 h 54 min
